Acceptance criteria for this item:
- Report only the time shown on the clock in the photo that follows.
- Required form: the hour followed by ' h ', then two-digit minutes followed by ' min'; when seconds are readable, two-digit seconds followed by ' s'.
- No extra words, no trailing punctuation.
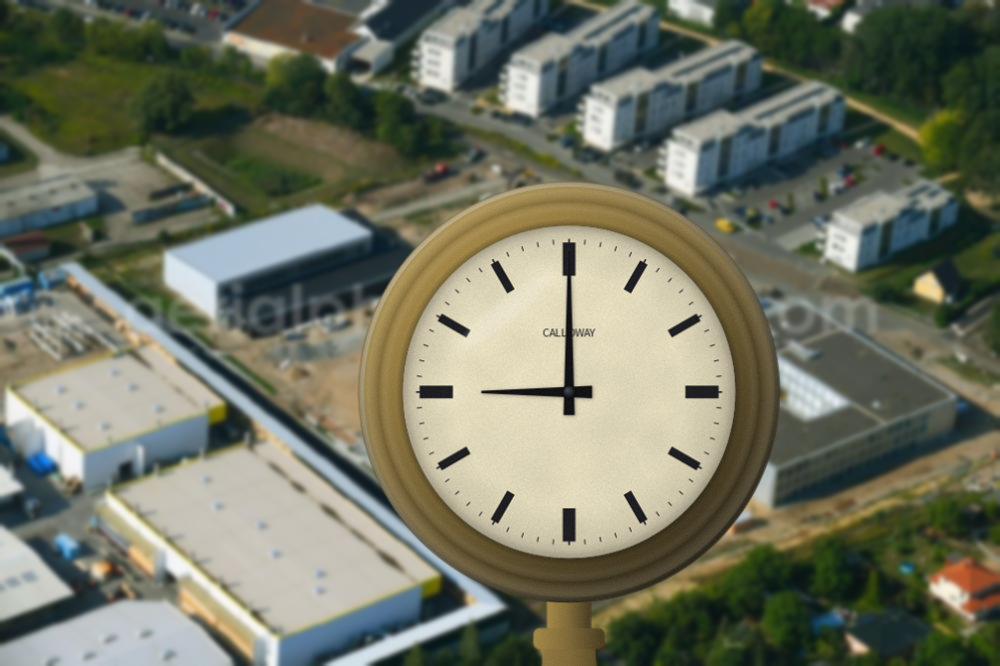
9 h 00 min
